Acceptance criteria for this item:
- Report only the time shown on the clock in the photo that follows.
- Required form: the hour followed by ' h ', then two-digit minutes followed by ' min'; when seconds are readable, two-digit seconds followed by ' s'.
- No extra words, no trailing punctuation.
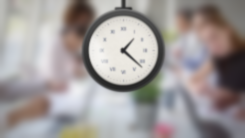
1 h 22 min
